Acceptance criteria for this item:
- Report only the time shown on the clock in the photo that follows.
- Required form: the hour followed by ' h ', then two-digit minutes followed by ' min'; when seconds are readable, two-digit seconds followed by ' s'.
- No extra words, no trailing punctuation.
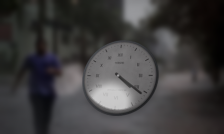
4 h 21 min
